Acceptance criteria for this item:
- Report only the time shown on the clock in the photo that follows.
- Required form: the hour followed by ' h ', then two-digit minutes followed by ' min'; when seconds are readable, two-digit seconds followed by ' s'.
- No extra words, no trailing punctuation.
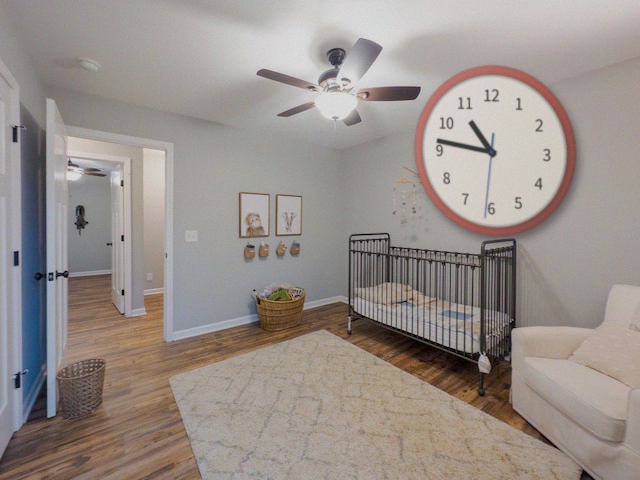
10 h 46 min 31 s
